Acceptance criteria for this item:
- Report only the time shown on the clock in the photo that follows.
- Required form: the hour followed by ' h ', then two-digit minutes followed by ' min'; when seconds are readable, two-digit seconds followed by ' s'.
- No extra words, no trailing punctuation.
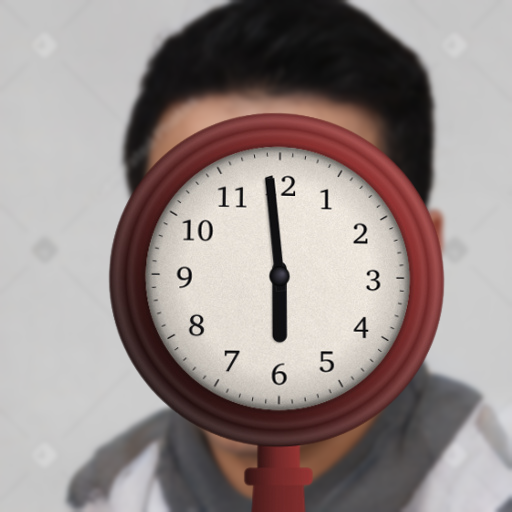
5 h 59 min
